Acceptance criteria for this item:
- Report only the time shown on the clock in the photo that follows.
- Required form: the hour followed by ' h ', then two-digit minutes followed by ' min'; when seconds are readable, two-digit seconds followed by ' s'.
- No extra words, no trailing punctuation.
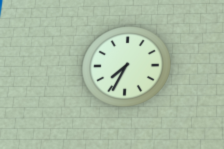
7 h 34 min
